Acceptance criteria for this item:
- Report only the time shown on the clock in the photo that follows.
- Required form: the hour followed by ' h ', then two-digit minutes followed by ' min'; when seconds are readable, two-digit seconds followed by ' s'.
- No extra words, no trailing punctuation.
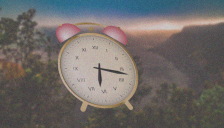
6 h 17 min
